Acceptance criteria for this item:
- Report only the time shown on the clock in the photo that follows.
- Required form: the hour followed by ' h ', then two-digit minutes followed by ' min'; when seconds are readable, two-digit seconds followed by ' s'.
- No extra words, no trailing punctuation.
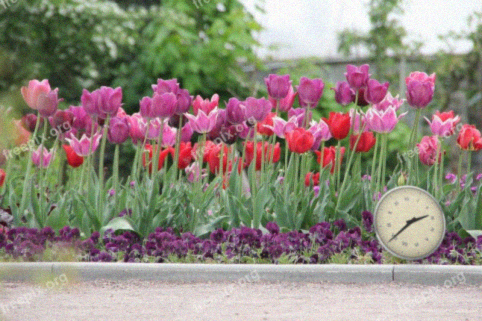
2 h 40 min
